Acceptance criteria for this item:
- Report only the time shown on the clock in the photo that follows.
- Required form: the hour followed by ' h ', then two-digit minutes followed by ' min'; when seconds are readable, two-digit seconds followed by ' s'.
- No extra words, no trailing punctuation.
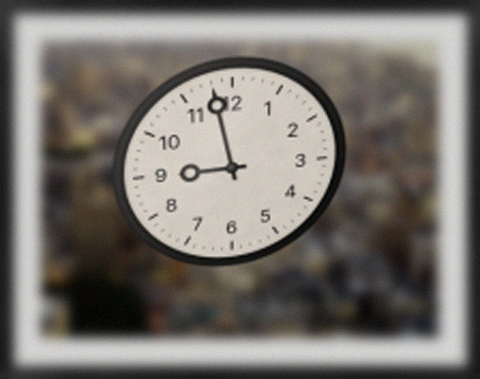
8 h 58 min
